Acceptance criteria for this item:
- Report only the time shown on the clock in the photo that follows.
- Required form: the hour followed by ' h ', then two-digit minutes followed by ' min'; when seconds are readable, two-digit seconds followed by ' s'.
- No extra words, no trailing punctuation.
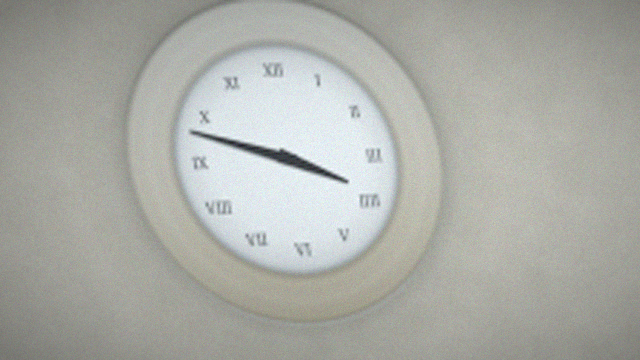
3 h 48 min
